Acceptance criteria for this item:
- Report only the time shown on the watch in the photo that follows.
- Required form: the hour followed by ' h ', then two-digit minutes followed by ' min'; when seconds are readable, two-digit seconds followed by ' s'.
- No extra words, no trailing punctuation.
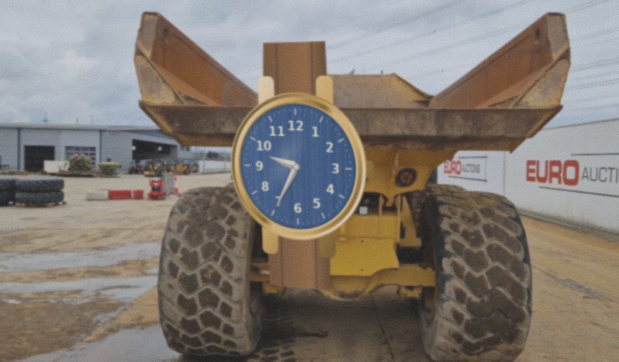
9 h 35 min
